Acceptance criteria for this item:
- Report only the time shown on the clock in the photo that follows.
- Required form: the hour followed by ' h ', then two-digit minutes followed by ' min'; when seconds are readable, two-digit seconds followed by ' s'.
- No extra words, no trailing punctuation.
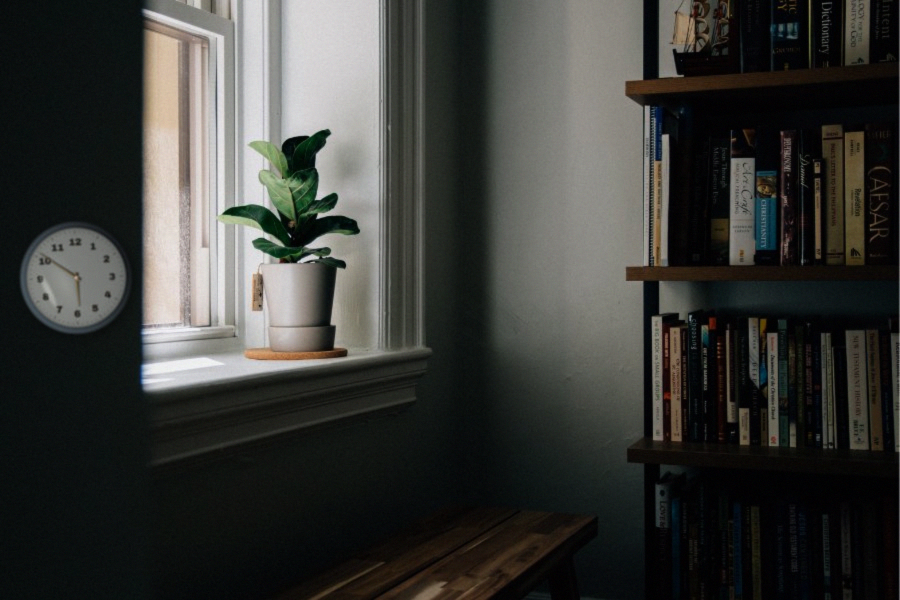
5 h 51 min
